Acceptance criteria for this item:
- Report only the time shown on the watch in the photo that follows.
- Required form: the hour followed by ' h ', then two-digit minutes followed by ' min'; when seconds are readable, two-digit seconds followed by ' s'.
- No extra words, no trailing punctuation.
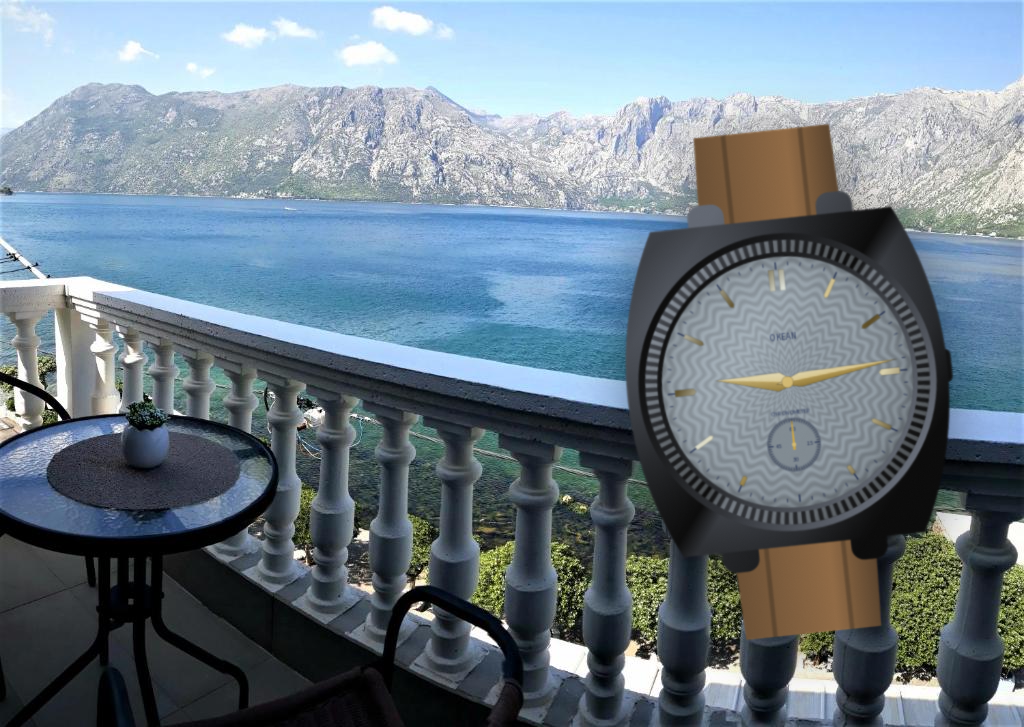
9 h 14 min
